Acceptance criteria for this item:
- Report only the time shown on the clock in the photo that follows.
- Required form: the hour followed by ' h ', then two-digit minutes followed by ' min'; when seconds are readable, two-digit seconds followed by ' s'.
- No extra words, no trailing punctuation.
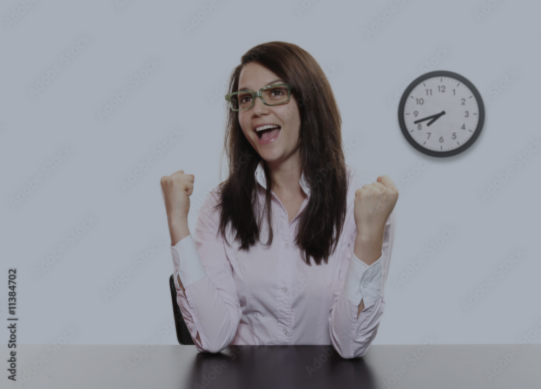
7 h 42 min
